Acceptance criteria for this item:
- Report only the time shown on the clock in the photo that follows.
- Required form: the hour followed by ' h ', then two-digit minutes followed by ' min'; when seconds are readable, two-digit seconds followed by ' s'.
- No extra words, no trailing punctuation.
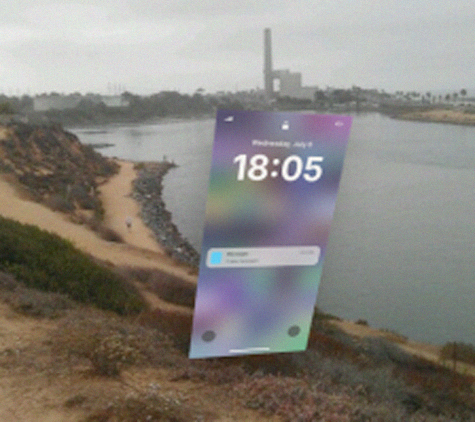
18 h 05 min
